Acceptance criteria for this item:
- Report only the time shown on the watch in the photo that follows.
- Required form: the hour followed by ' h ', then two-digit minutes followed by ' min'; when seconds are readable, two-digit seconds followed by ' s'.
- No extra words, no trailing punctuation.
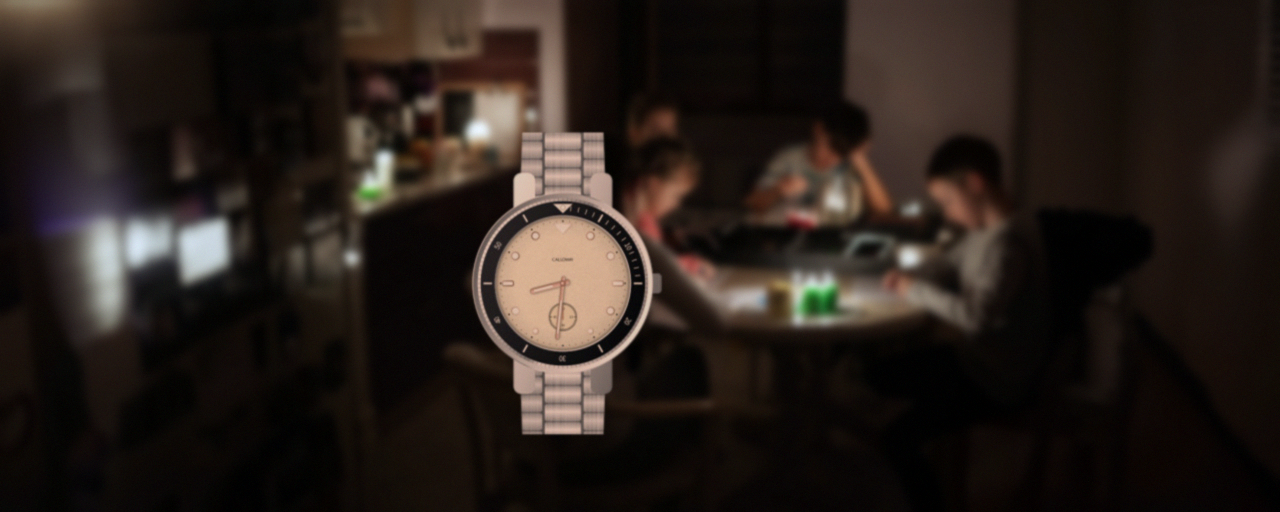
8 h 31 min
